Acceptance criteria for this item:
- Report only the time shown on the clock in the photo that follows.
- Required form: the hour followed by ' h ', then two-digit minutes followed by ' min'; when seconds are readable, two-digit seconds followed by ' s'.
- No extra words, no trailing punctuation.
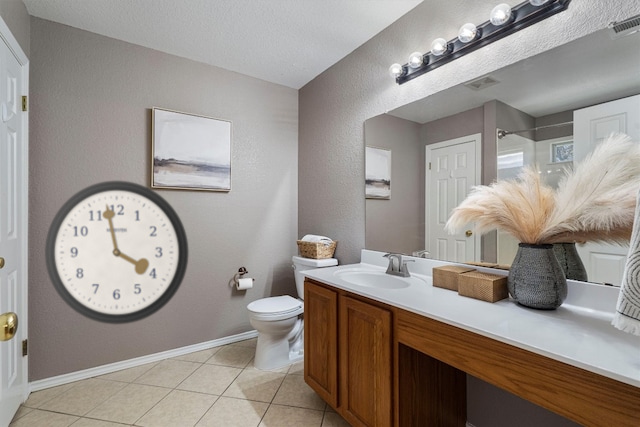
3 h 58 min
